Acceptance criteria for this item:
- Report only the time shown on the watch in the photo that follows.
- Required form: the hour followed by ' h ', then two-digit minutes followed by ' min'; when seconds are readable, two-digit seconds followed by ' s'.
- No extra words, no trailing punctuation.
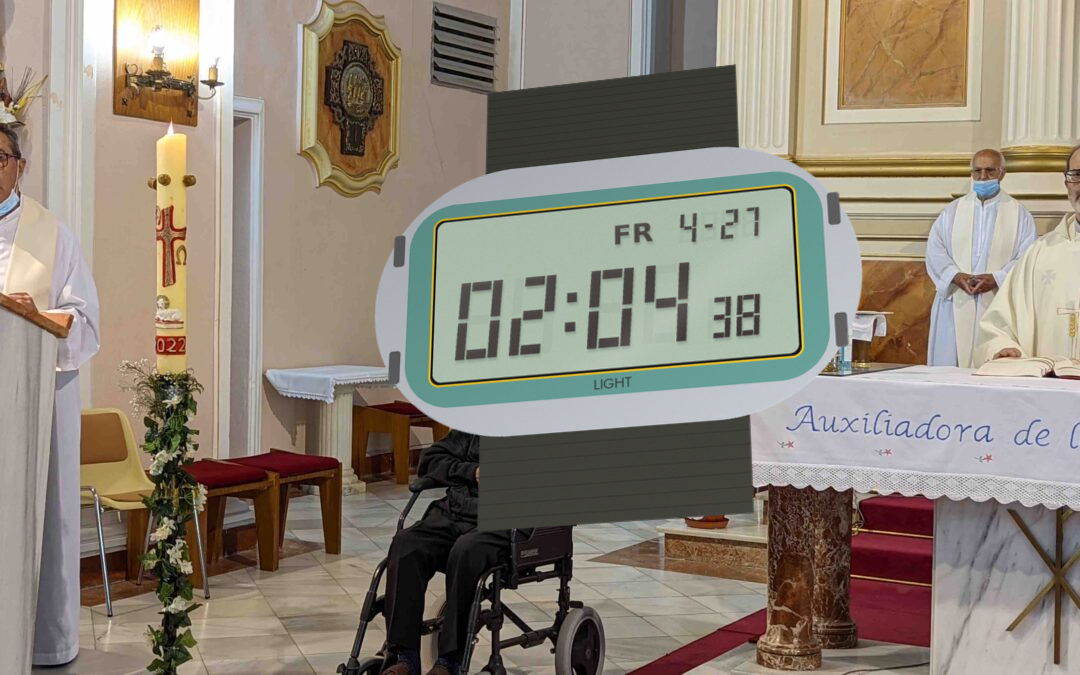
2 h 04 min 38 s
